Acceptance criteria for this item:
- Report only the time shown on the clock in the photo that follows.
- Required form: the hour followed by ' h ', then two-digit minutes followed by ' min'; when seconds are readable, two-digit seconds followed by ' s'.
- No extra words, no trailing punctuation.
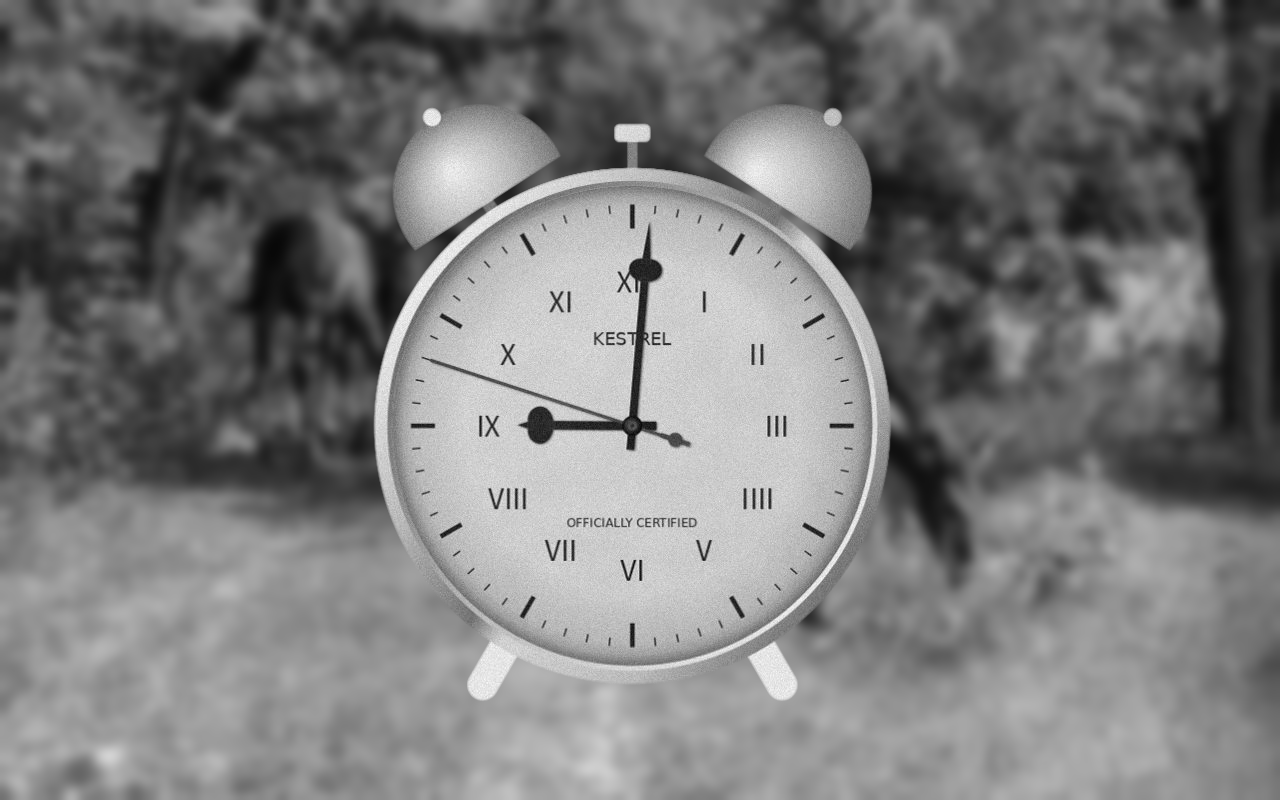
9 h 00 min 48 s
